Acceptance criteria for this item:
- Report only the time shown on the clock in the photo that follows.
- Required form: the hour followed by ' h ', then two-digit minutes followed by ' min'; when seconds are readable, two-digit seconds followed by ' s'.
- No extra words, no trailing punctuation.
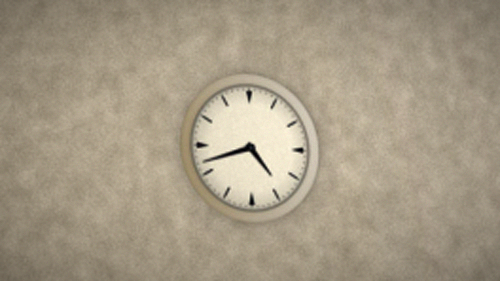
4 h 42 min
